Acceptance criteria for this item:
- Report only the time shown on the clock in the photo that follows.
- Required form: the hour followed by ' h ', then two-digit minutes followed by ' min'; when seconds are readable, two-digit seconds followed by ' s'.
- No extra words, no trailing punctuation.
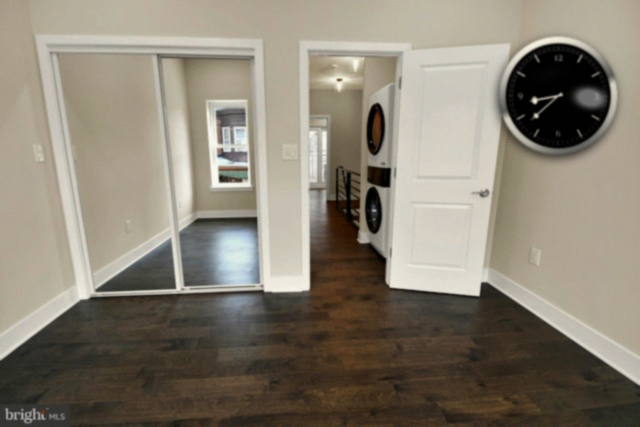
8 h 38 min
